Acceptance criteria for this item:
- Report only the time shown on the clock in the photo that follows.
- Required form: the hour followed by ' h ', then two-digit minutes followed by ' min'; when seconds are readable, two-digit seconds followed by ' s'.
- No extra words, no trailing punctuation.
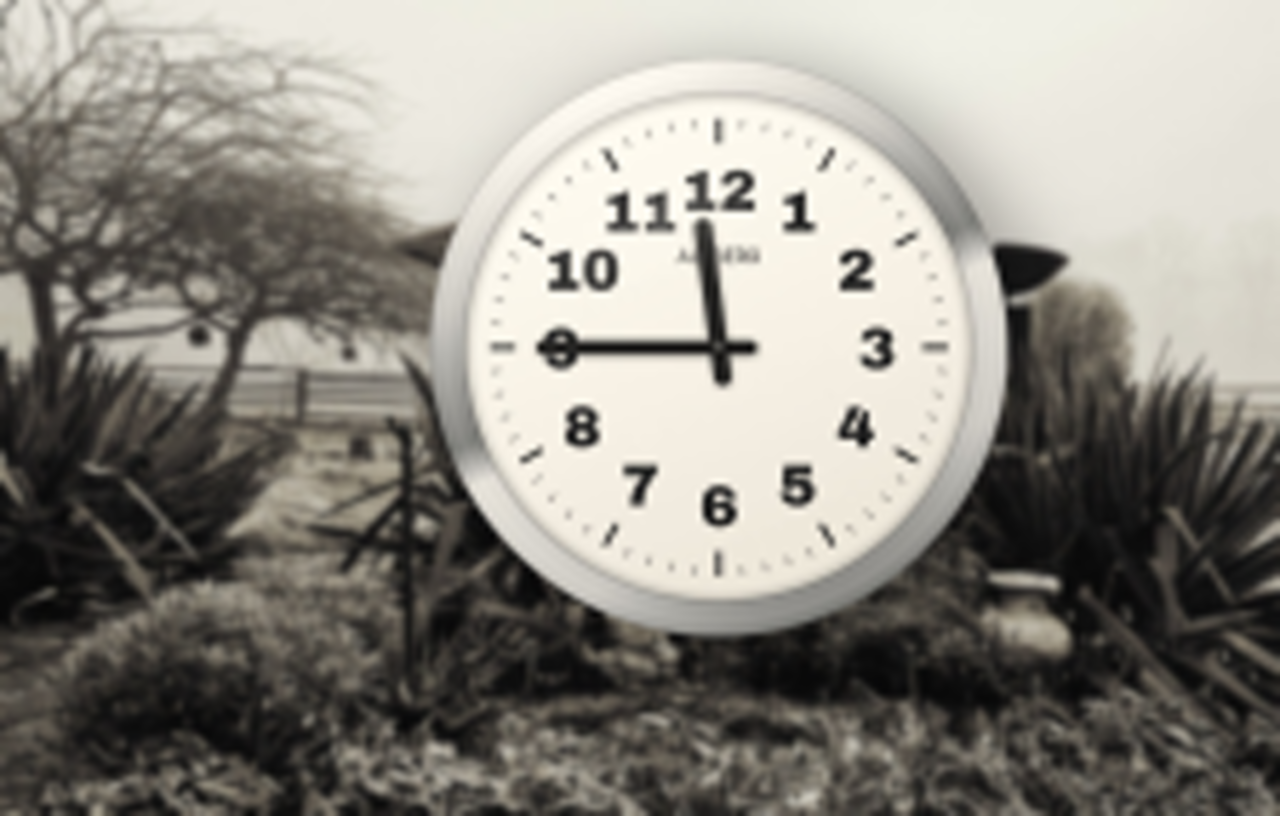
11 h 45 min
